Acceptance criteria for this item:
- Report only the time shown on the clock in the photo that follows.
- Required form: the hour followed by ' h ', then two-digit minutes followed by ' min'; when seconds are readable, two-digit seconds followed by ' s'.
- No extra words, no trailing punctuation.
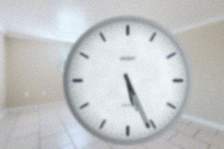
5 h 26 min
